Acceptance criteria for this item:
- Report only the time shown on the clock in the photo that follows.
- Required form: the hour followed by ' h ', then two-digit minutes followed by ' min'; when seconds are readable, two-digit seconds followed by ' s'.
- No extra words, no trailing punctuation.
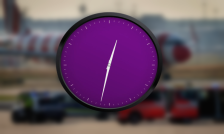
12 h 32 min
